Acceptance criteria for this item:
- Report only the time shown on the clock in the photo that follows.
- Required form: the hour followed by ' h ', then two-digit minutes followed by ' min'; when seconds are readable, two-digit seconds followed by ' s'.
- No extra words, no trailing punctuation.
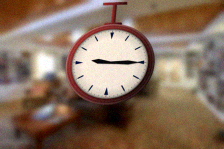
9 h 15 min
